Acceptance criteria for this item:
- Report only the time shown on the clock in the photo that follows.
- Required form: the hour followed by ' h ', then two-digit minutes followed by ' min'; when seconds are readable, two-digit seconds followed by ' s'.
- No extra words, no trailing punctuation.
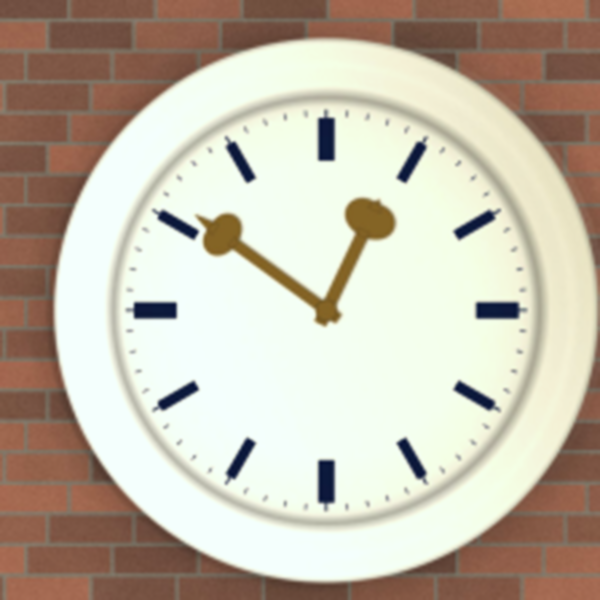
12 h 51 min
